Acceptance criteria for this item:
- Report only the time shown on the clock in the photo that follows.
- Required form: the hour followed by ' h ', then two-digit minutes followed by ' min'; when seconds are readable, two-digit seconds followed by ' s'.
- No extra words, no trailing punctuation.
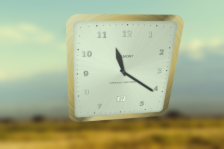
11 h 21 min
